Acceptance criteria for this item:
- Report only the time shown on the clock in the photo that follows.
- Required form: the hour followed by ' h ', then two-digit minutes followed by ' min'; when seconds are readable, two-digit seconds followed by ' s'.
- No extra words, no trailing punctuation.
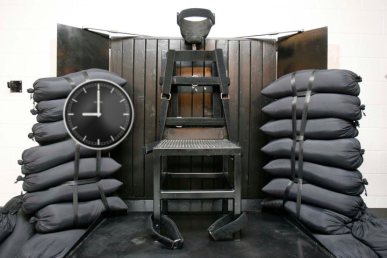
9 h 00 min
